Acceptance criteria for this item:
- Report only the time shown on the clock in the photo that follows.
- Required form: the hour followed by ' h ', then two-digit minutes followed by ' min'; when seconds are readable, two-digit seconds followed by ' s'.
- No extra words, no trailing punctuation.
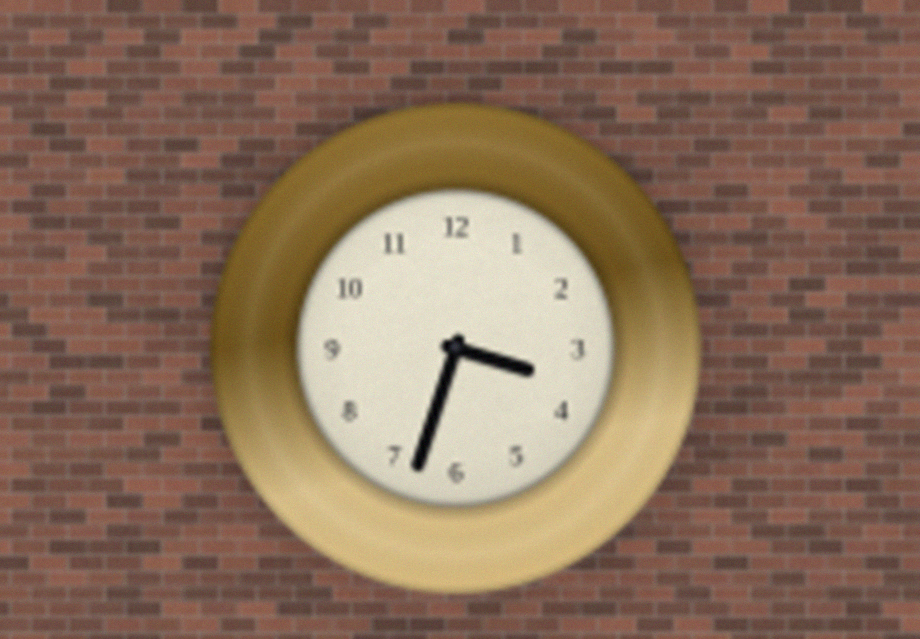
3 h 33 min
